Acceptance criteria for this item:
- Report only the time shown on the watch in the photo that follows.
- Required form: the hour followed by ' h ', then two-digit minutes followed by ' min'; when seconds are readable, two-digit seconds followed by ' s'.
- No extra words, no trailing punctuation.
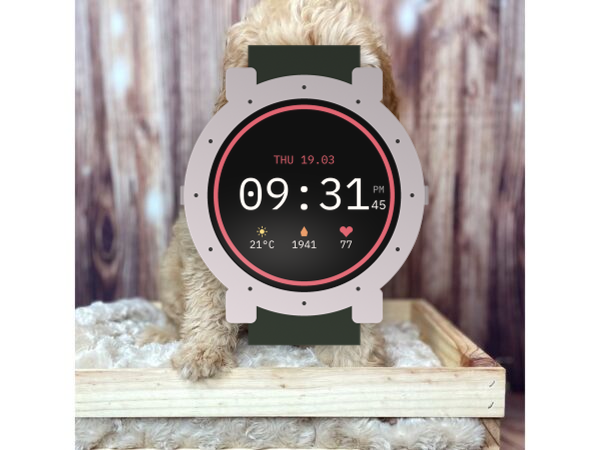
9 h 31 min 45 s
